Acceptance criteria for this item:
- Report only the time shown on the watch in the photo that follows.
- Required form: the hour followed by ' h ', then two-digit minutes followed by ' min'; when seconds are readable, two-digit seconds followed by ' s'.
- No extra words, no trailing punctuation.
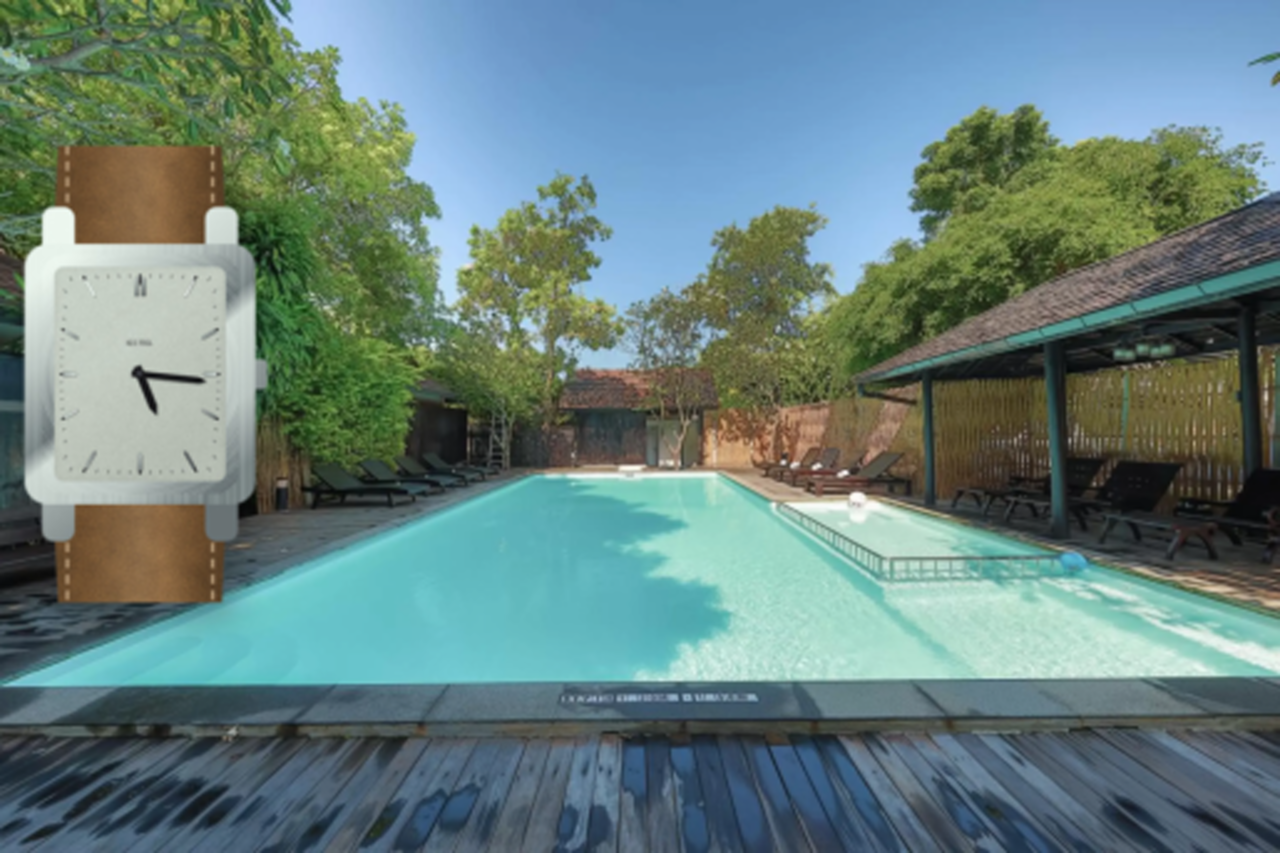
5 h 16 min
